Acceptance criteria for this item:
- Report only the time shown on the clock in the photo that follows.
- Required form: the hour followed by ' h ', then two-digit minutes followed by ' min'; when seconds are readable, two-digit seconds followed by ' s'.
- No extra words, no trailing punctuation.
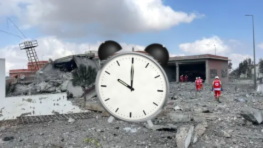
10 h 00 min
